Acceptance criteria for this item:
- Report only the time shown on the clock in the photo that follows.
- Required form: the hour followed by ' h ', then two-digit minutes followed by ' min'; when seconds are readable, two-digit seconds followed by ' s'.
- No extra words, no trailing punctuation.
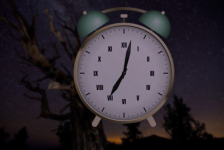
7 h 02 min
